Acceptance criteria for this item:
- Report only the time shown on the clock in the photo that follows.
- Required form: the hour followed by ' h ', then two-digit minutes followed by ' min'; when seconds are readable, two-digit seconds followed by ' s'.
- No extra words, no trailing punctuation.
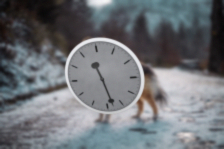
11 h 28 min
